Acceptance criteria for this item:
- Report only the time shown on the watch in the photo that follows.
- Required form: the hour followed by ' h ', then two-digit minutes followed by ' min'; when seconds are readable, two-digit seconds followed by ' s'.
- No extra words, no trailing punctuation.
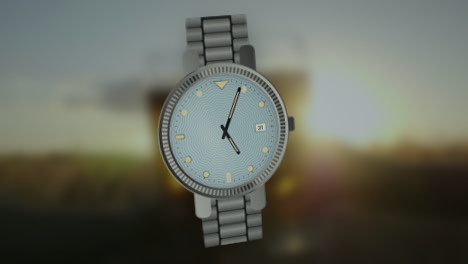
5 h 04 min
